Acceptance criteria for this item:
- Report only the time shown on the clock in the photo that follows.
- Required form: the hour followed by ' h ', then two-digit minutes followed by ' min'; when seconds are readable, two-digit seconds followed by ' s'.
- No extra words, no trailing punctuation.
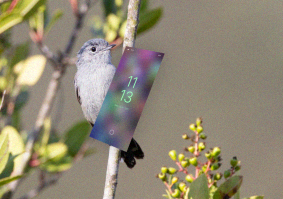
11 h 13 min
